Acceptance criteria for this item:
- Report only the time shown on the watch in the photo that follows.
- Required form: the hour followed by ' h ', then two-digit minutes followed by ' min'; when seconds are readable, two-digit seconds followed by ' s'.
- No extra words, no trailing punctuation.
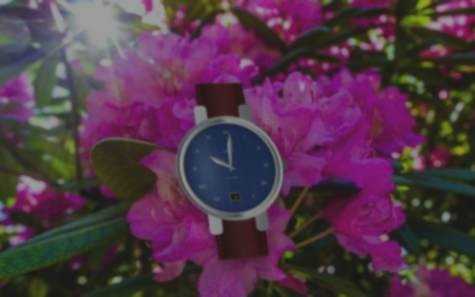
10 h 01 min
